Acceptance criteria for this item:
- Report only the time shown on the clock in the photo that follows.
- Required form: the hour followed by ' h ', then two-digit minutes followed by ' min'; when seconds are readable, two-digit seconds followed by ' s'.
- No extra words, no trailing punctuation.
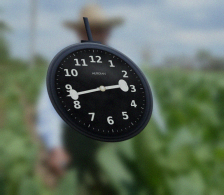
2 h 43 min
